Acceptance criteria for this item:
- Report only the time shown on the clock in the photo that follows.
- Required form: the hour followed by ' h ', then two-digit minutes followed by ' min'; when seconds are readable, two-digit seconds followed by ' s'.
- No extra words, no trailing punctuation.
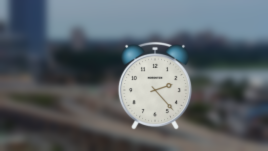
2 h 23 min
